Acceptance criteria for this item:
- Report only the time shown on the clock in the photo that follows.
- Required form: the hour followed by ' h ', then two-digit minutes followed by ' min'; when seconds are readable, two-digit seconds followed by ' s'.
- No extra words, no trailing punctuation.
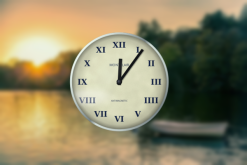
12 h 06 min
